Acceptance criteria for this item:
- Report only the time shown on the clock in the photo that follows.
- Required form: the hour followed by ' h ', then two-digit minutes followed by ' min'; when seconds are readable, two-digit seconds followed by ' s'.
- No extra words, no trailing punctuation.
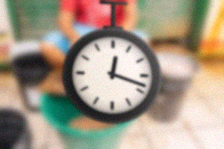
12 h 18 min
